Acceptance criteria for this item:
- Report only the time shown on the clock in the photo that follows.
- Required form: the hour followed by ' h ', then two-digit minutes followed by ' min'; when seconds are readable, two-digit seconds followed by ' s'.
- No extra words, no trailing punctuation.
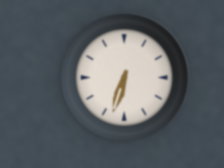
6 h 33 min
